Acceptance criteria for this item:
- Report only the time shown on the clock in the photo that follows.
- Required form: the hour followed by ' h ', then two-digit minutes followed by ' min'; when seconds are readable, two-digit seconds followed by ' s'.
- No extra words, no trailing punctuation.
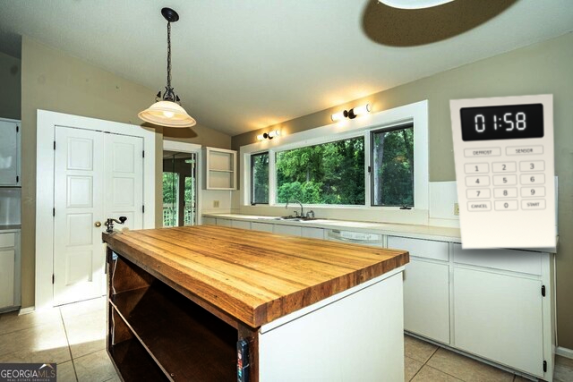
1 h 58 min
